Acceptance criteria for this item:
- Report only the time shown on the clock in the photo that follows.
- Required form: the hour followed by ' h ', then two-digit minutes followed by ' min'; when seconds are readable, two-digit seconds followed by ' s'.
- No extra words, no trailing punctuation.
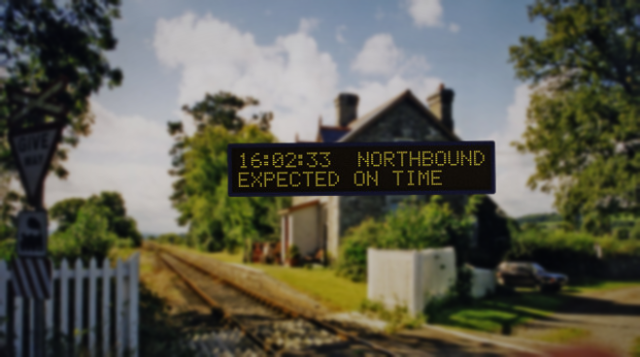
16 h 02 min 33 s
